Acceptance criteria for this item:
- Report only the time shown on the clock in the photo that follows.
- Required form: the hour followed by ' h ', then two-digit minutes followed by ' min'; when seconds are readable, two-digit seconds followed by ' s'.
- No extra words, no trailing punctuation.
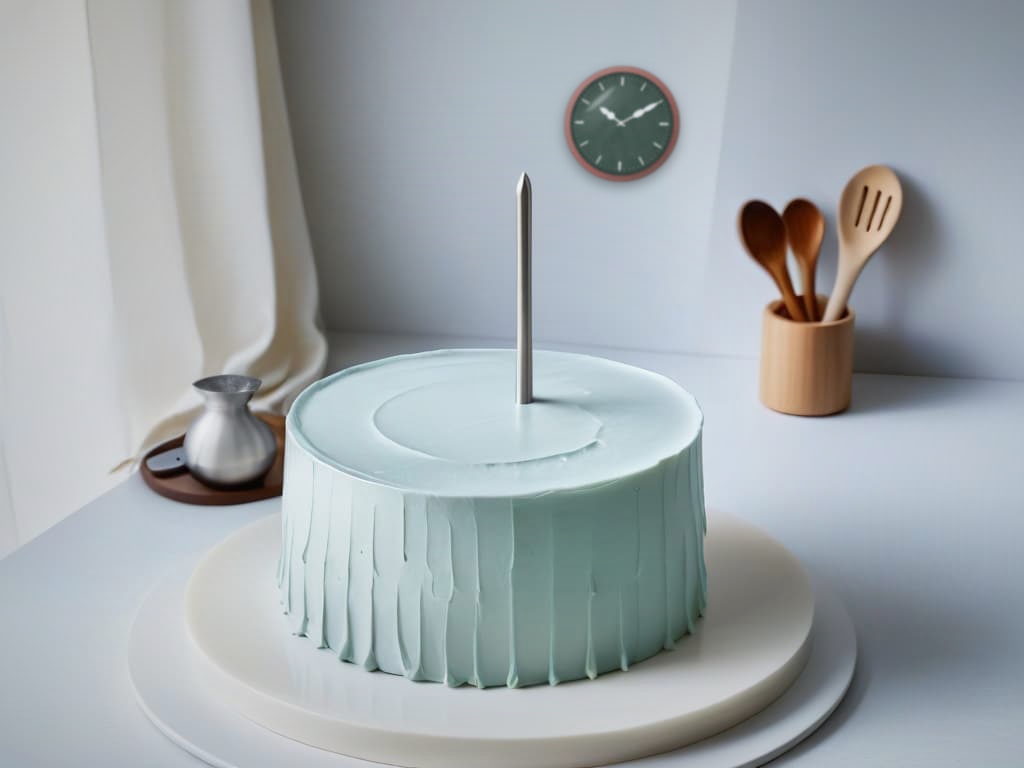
10 h 10 min
